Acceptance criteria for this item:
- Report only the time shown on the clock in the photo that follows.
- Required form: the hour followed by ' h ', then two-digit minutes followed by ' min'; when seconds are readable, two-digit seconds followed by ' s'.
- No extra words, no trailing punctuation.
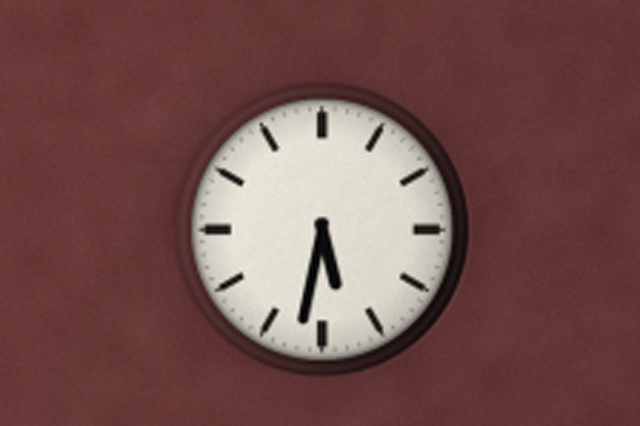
5 h 32 min
